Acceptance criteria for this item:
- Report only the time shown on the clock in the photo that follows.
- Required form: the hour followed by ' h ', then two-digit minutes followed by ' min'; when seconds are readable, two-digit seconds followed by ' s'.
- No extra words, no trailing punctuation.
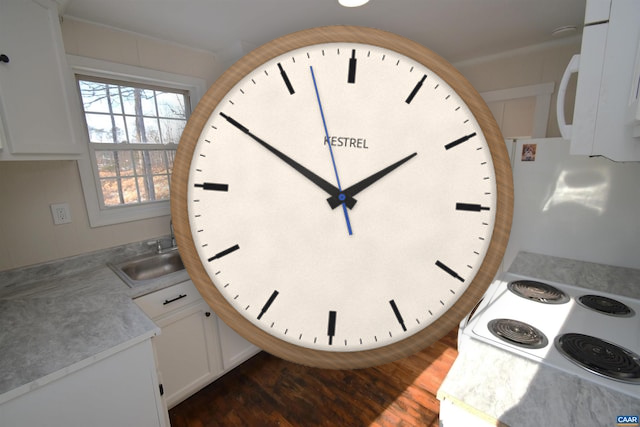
1 h 49 min 57 s
